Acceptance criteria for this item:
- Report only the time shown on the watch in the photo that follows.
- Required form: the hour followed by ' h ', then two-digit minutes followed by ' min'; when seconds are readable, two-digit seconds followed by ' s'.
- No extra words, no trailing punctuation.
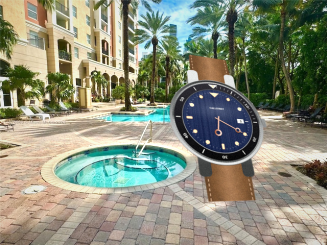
6 h 20 min
